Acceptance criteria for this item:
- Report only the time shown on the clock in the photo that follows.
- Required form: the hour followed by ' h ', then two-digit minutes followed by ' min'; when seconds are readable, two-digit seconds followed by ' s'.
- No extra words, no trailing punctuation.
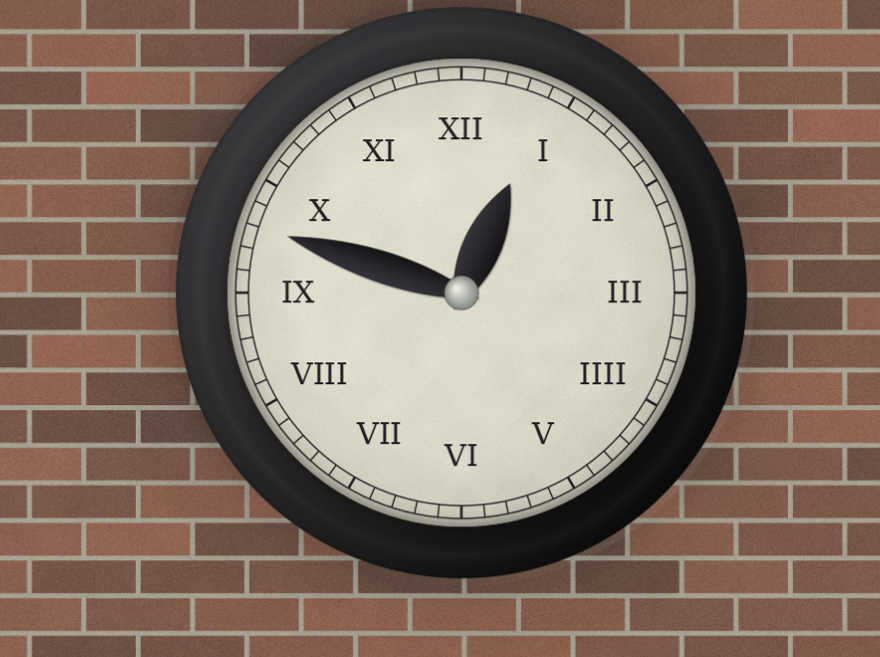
12 h 48 min
